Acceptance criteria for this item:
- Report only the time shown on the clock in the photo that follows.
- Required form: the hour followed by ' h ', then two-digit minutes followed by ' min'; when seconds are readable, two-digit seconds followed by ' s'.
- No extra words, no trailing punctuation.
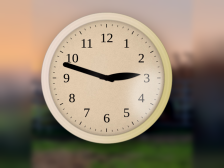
2 h 48 min
